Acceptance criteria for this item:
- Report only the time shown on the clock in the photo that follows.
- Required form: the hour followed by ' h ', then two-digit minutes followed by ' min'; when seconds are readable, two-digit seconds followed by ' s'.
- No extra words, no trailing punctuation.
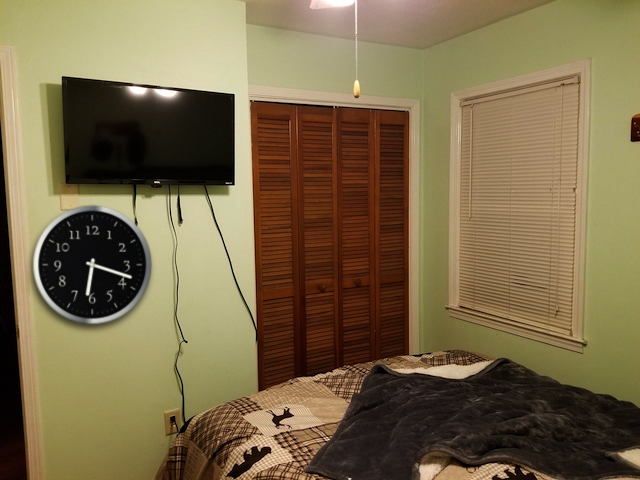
6 h 18 min
